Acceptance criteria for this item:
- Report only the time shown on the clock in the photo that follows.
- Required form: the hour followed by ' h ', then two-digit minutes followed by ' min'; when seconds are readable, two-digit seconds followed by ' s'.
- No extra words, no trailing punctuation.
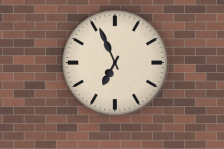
6 h 56 min
